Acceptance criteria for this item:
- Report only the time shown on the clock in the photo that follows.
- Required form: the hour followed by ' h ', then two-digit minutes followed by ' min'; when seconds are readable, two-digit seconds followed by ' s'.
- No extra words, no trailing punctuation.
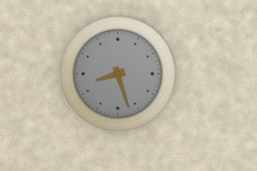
8 h 27 min
